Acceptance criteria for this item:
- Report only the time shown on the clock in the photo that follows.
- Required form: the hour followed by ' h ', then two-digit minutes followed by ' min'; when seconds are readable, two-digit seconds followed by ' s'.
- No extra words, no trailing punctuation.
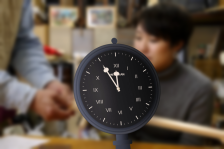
11 h 55 min
